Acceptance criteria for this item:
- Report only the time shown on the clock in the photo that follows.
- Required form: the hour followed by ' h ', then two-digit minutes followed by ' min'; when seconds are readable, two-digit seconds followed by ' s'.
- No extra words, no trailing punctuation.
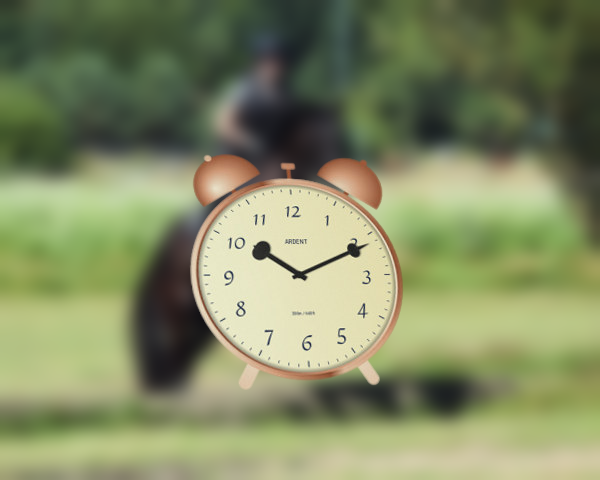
10 h 11 min
